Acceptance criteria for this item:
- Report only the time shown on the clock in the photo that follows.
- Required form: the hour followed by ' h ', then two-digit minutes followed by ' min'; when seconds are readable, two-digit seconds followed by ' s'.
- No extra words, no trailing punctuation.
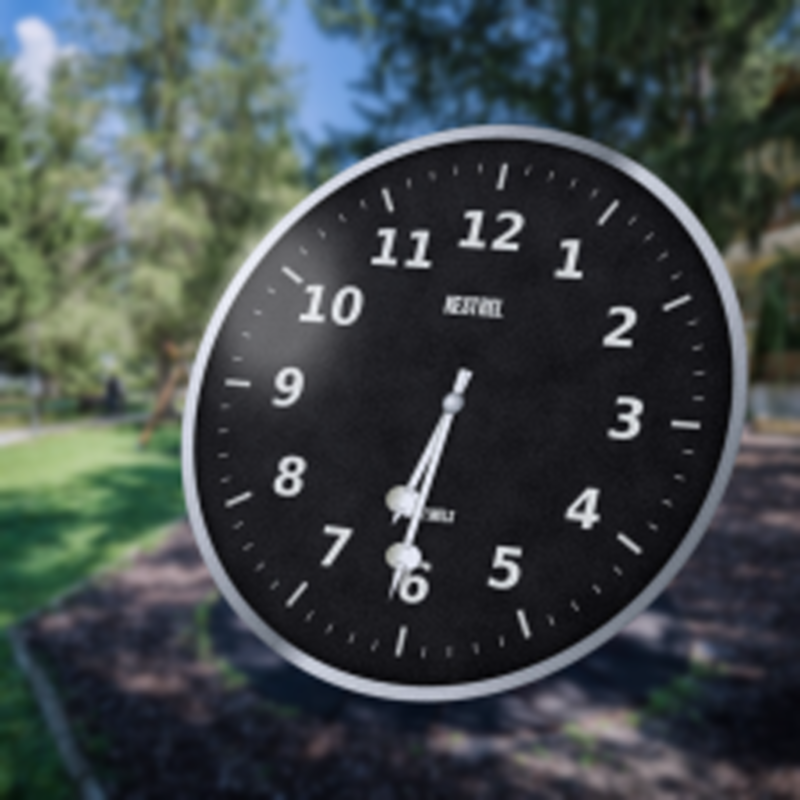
6 h 31 min
